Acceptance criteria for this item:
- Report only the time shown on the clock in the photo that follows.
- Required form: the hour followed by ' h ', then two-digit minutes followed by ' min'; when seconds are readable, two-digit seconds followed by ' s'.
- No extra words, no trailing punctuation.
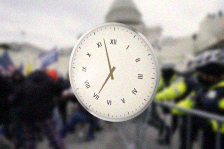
6 h 57 min
